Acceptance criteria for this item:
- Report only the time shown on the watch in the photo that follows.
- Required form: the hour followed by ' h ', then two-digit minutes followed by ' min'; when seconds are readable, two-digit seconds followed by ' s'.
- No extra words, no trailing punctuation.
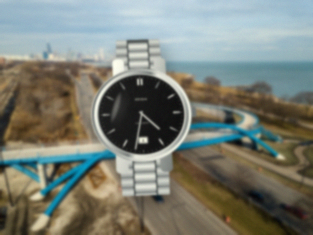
4 h 32 min
